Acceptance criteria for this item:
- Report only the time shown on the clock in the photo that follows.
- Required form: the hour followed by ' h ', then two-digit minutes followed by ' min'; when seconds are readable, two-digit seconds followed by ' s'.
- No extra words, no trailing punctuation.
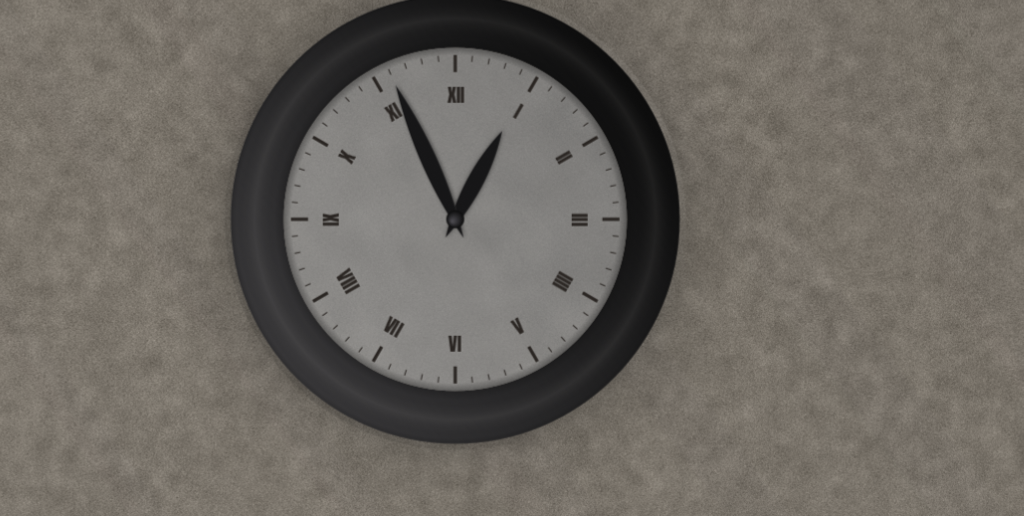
12 h 56 min
